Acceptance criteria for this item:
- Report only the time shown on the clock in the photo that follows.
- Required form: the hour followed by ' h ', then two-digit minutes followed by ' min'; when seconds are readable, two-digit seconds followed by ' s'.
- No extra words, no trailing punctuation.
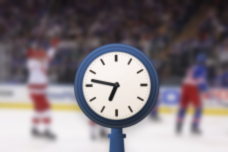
6 h 47 min
